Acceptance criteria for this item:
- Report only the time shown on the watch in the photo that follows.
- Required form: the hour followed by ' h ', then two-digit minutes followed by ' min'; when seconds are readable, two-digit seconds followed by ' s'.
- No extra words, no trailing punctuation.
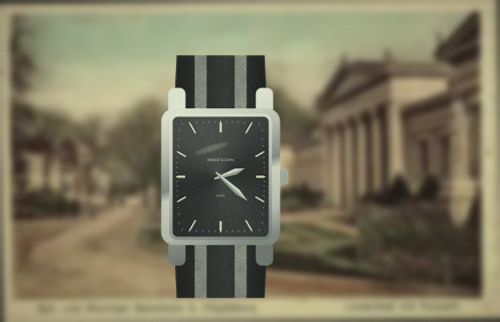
2 h 22 min
